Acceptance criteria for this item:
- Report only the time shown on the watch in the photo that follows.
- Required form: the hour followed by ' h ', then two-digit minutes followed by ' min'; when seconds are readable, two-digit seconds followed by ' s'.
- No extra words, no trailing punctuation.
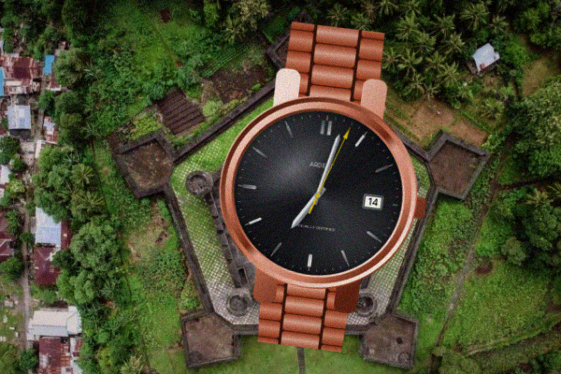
7 h 02 min 03 s
